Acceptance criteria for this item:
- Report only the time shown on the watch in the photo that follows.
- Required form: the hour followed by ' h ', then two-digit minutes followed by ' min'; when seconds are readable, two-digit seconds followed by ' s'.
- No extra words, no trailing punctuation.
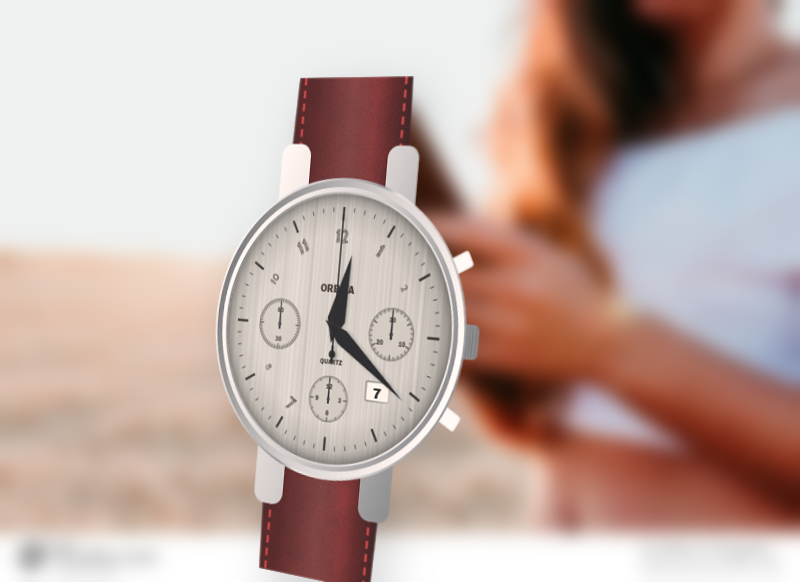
12 h 21 min
